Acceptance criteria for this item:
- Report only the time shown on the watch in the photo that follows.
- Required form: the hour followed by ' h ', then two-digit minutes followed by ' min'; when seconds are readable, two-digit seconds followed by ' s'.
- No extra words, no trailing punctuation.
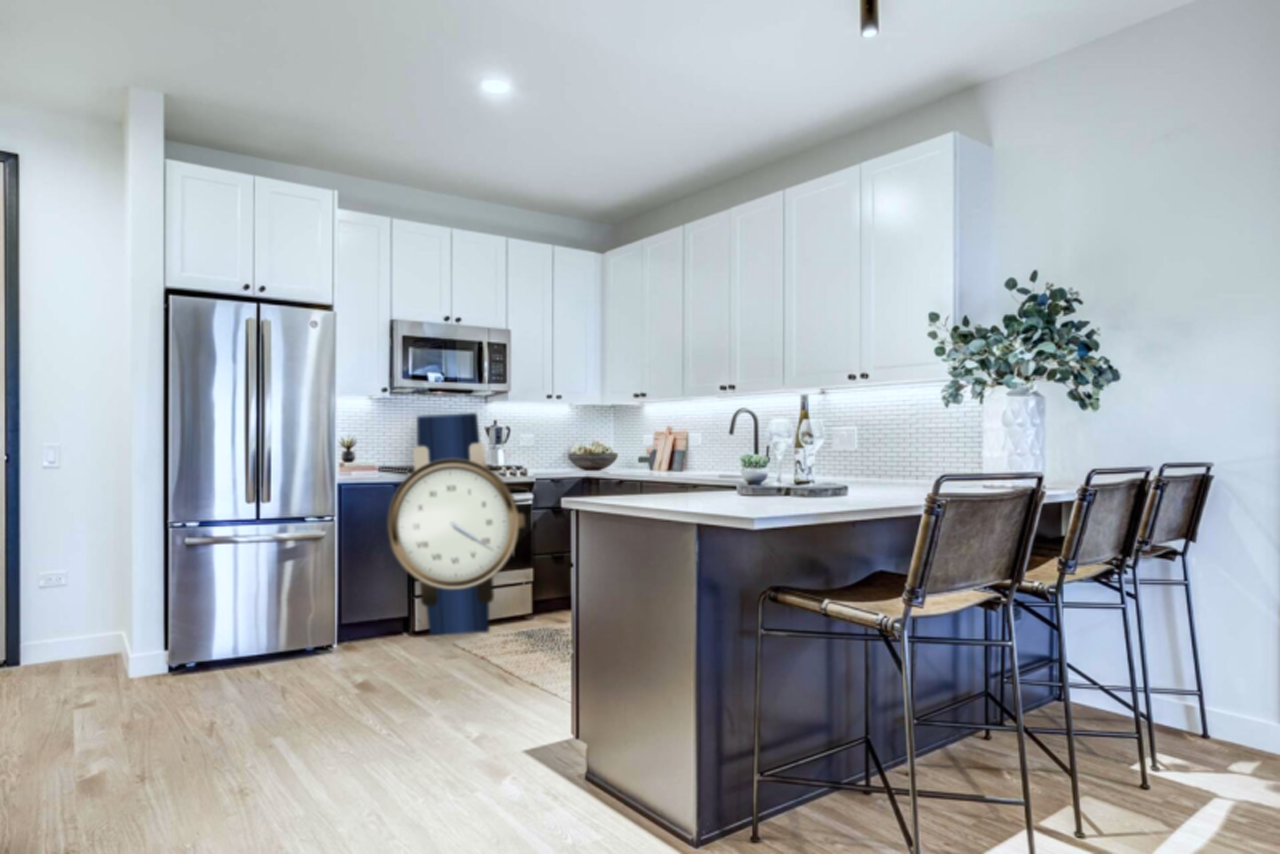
4 h 21 min
